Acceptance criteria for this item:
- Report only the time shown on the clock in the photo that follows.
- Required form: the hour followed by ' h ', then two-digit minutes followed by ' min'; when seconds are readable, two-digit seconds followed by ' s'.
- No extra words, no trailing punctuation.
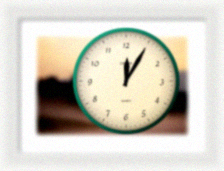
12 h 05 min
